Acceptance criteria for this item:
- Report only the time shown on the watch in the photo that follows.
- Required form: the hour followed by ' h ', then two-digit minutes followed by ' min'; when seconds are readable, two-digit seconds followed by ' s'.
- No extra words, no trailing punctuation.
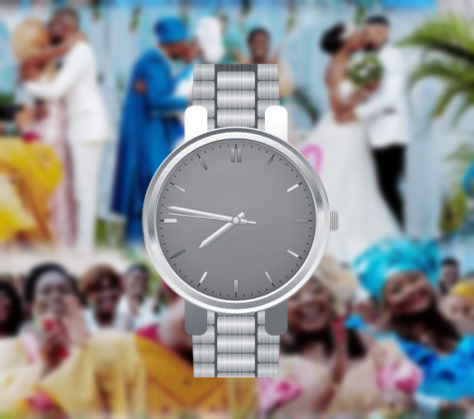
7 h 46 min 46 s
